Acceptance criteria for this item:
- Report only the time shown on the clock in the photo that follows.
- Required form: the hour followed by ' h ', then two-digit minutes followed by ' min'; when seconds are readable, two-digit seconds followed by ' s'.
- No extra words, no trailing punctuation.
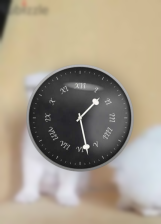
1 h 28 min
